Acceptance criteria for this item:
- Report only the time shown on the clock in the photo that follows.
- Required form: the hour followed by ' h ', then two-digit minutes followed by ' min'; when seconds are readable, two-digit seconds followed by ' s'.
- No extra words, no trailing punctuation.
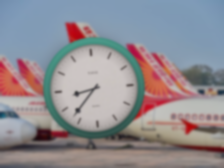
8 h 37 min
